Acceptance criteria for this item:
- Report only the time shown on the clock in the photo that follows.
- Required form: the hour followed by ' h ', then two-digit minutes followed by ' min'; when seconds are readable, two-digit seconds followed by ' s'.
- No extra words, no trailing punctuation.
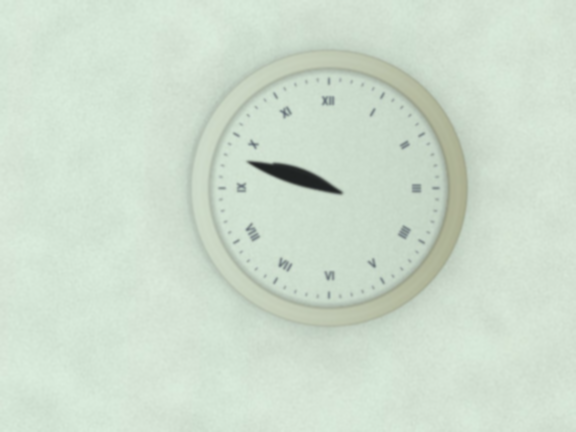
9 h 48 min
